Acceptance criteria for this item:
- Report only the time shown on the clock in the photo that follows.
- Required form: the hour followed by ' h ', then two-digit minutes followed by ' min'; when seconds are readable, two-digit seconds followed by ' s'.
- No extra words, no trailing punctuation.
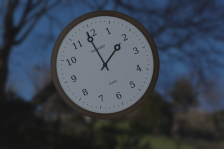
1 h 59 min
